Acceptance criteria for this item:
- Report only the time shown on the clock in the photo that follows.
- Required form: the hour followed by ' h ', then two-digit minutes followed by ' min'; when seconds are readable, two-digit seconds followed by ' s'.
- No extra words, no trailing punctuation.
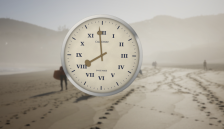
7 h 59 min
